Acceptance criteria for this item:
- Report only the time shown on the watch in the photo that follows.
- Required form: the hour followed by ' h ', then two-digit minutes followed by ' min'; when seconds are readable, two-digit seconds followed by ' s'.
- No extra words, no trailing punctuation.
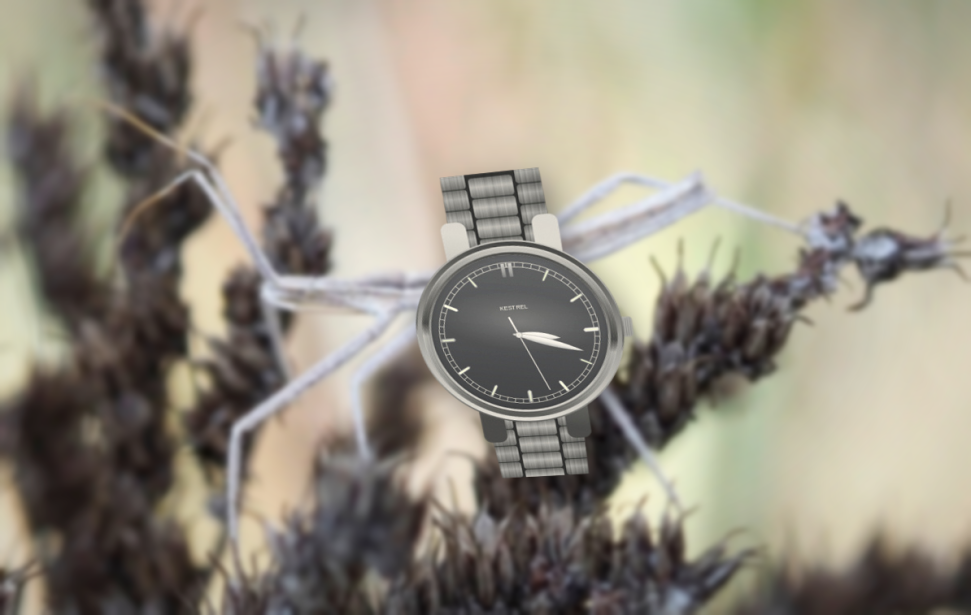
3 h 18 min 27 s
